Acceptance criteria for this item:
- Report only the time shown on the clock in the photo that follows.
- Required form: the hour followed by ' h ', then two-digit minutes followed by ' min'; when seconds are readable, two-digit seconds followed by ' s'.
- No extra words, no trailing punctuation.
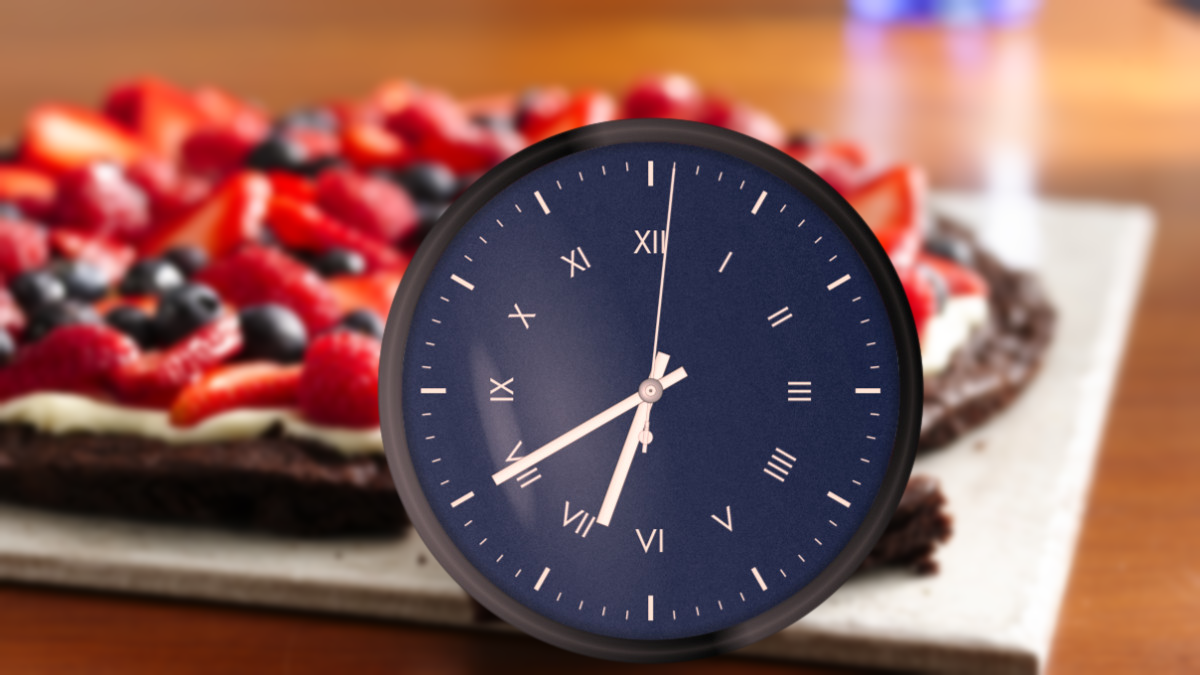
6 h 40 min 01 s
